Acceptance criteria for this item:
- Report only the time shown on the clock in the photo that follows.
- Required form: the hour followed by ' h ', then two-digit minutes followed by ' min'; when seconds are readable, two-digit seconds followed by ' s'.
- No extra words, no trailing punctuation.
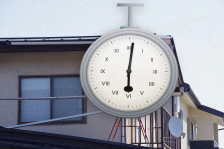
6 h 01 min
